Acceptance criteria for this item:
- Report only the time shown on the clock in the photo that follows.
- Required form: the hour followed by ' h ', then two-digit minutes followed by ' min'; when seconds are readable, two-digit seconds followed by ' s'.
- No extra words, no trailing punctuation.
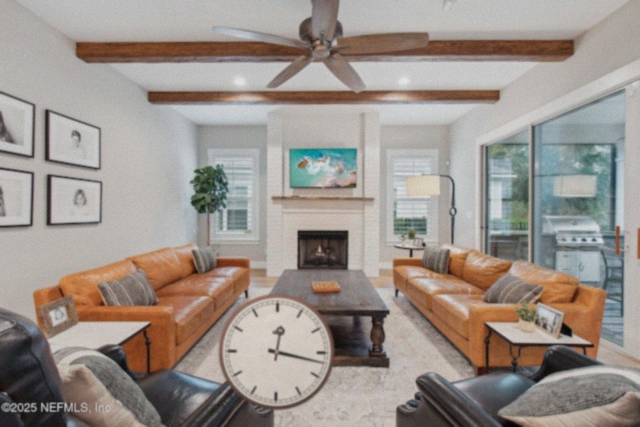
12 h 17 min
